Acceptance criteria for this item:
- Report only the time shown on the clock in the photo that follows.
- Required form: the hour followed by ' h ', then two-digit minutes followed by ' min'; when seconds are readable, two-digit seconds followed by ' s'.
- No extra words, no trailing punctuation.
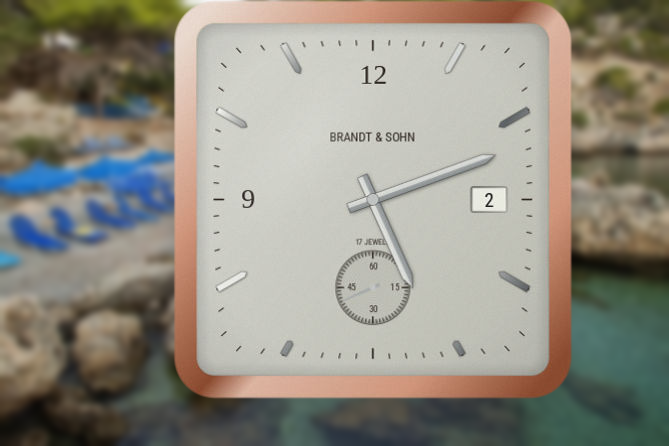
5 h 11 min 41 s
